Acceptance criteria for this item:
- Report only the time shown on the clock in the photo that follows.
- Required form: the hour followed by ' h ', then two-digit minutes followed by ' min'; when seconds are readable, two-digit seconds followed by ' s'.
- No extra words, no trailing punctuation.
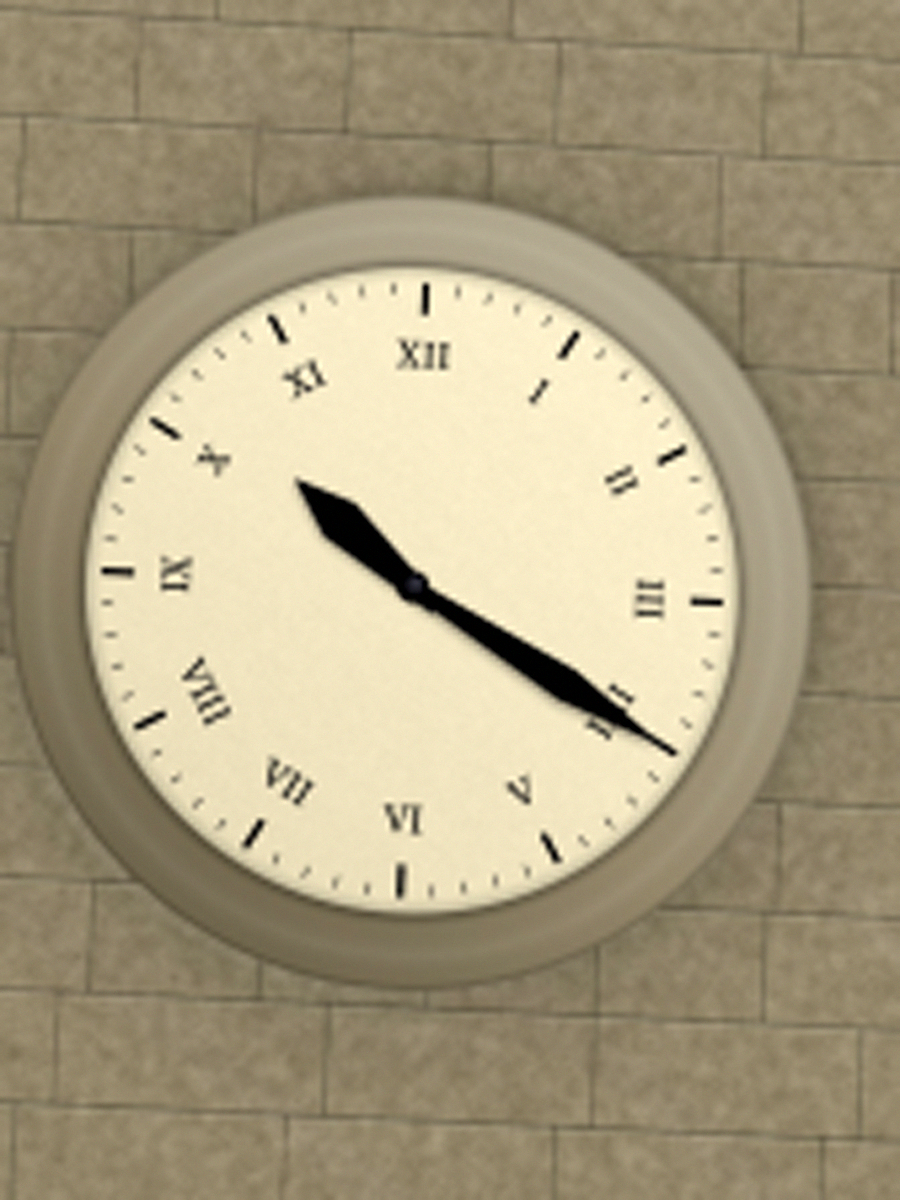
10 h 20 min
